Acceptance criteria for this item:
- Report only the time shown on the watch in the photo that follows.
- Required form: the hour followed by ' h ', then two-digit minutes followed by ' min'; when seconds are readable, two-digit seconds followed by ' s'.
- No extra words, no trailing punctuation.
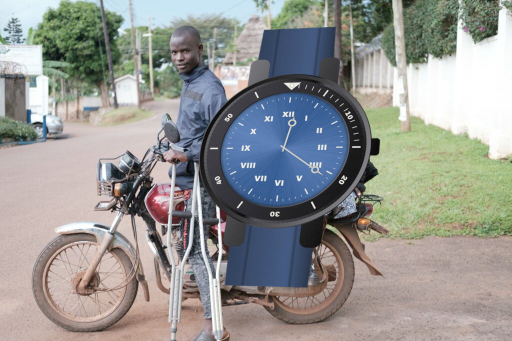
12 h 21 min
